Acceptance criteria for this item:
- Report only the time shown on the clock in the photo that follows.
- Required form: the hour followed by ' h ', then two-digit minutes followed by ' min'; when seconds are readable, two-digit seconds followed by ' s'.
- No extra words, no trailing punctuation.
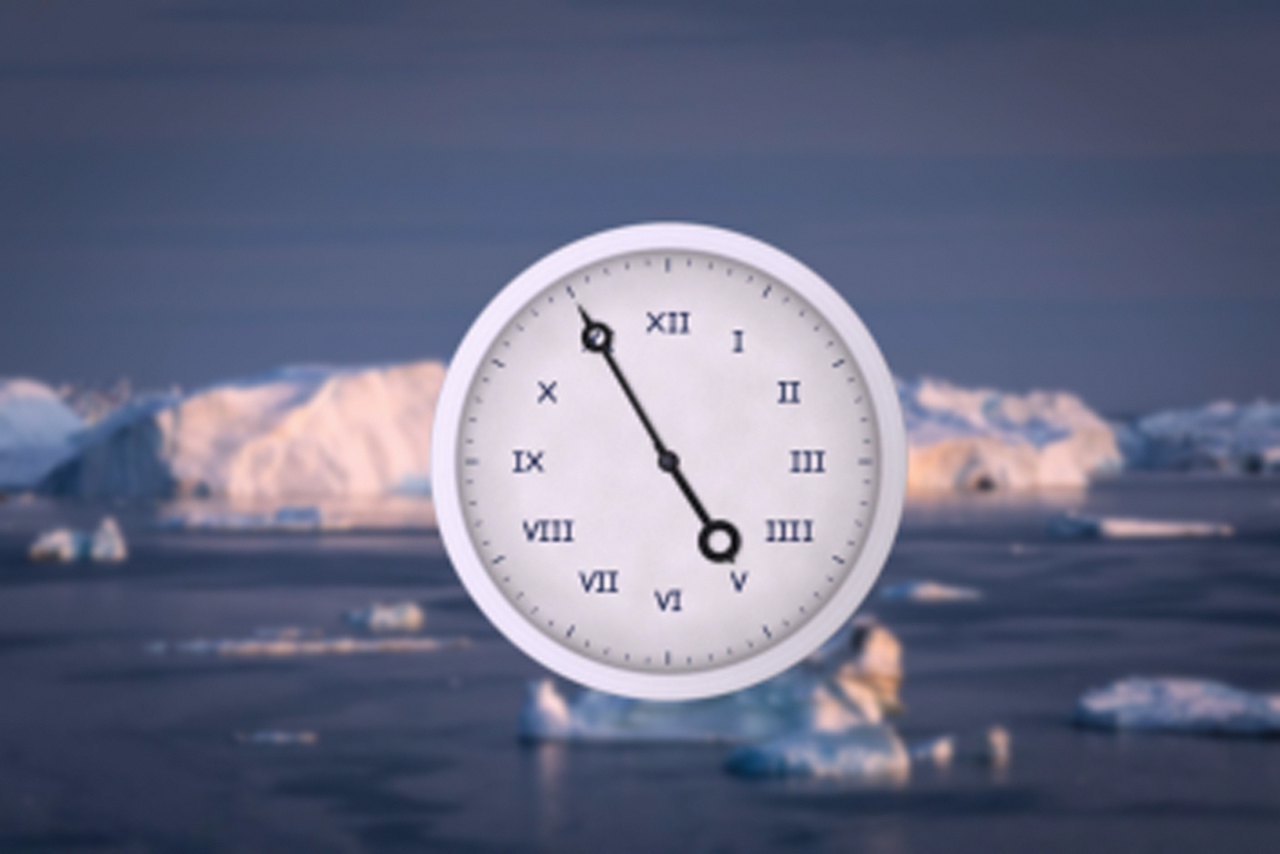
4 h 55 min
